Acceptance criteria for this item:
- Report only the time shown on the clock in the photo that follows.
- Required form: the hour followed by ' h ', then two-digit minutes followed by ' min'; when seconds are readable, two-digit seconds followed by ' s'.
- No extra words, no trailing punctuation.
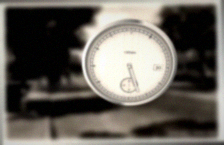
5 h 27 min
